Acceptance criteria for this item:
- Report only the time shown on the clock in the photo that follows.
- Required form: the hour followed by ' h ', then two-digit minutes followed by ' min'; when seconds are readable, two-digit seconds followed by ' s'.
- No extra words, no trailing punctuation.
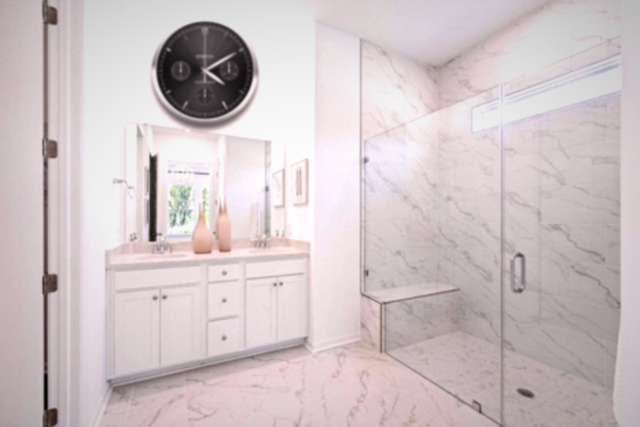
4 h 10 min
